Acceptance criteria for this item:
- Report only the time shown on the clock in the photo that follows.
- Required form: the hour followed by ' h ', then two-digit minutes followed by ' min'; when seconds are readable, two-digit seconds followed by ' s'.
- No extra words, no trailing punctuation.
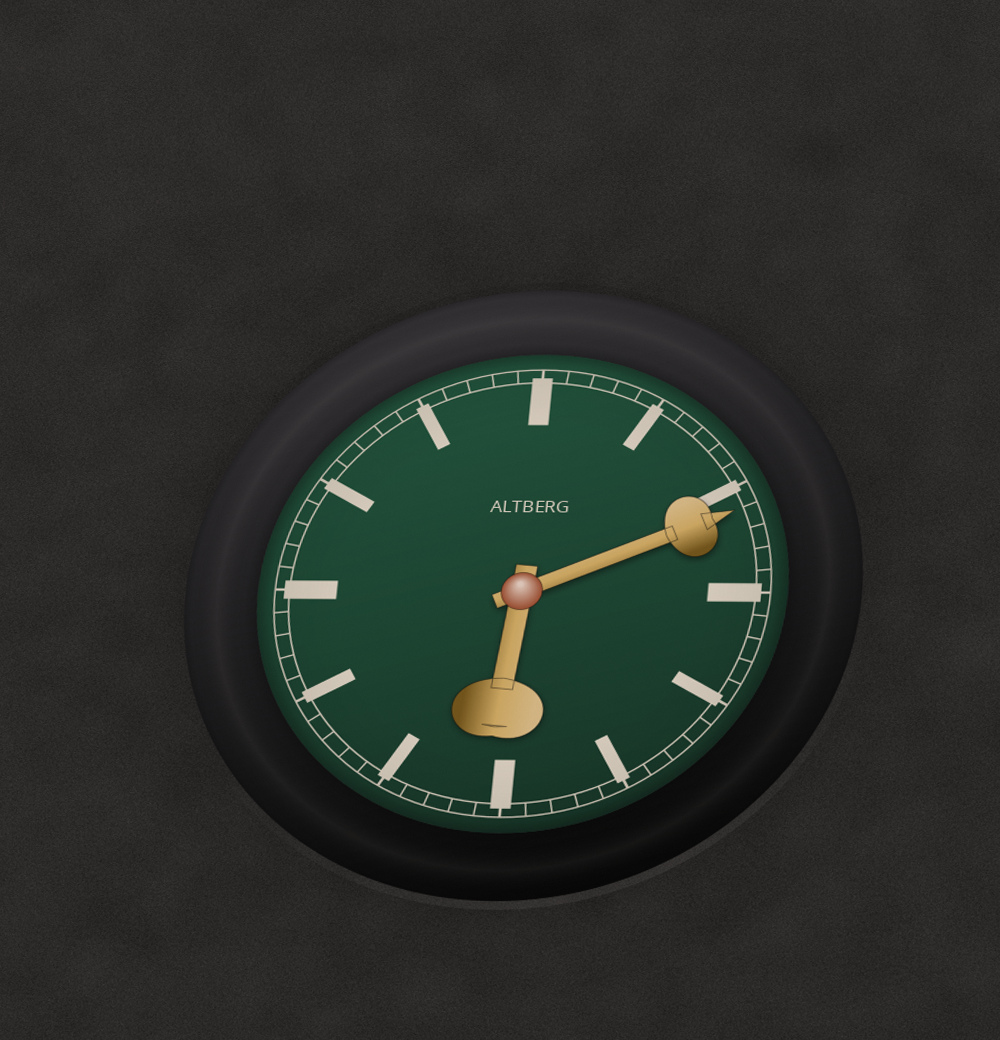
6 h 11 min
